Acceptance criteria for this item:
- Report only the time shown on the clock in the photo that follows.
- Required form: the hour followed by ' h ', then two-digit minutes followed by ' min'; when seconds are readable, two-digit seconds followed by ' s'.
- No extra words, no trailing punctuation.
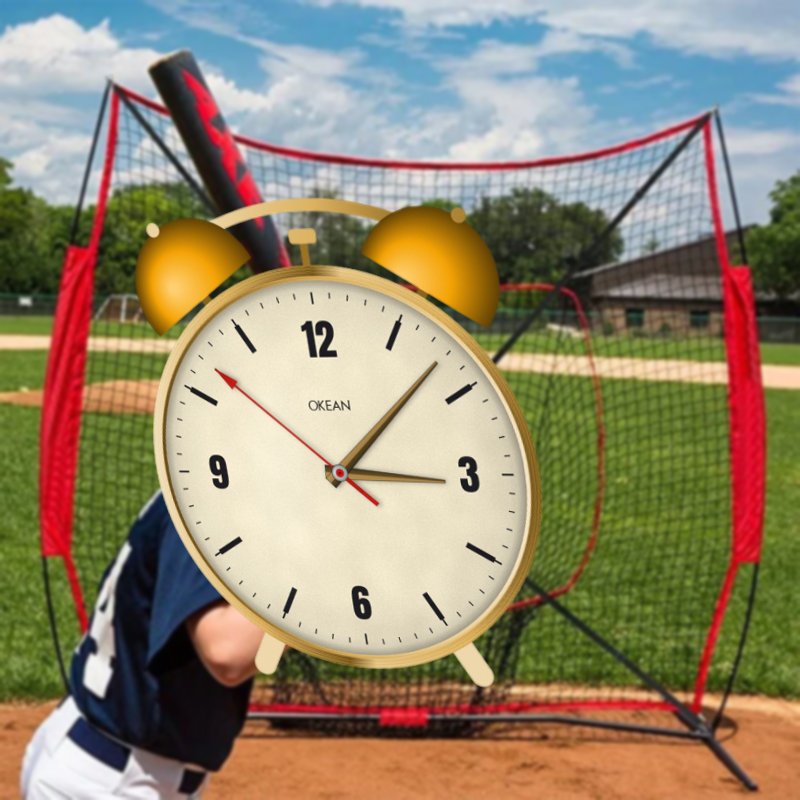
3 h 07 min 52 s
